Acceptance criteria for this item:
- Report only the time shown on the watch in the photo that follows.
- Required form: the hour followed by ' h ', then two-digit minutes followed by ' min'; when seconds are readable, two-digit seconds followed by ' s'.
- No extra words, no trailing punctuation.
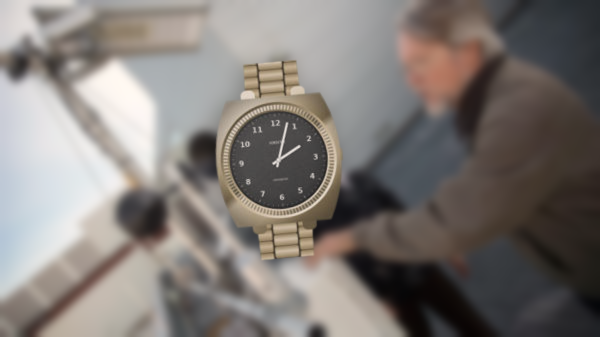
2 h 03 min
